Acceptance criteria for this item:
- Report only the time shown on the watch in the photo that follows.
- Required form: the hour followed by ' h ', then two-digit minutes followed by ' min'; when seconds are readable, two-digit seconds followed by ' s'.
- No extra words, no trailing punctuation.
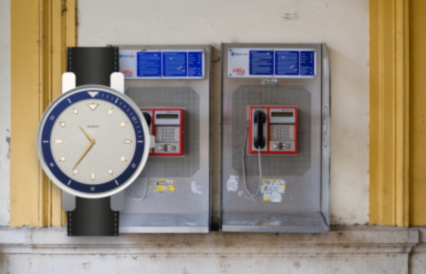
10 h 36 min
